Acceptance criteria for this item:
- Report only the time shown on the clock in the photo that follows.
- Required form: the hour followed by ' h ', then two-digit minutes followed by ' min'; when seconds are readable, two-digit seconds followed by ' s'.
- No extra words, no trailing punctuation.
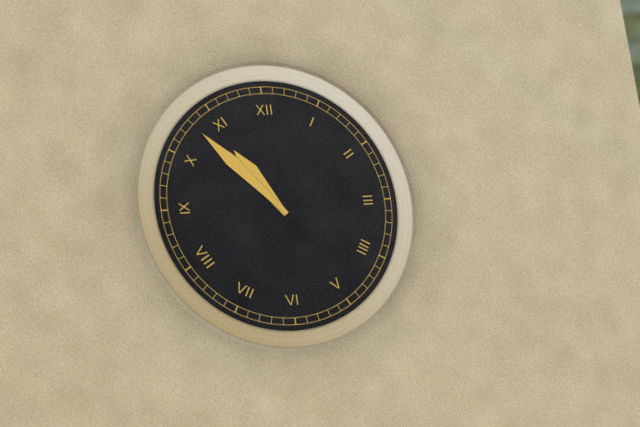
10 h 53 min
